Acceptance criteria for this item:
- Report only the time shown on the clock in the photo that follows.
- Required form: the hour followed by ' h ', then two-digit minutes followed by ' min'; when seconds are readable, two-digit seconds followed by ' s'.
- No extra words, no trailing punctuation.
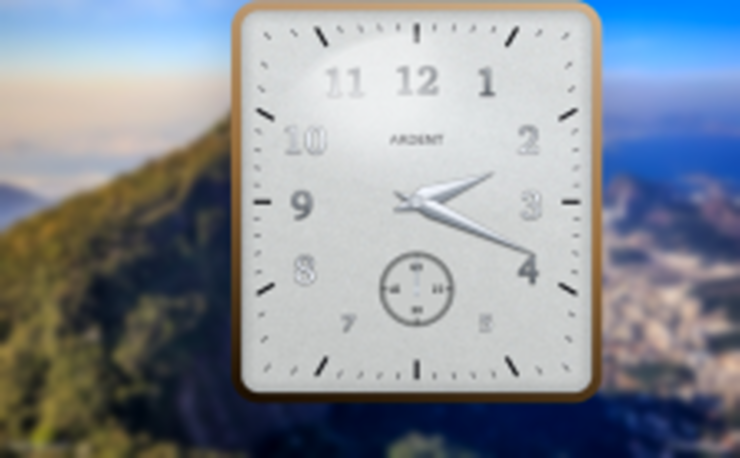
2 h 19 min
